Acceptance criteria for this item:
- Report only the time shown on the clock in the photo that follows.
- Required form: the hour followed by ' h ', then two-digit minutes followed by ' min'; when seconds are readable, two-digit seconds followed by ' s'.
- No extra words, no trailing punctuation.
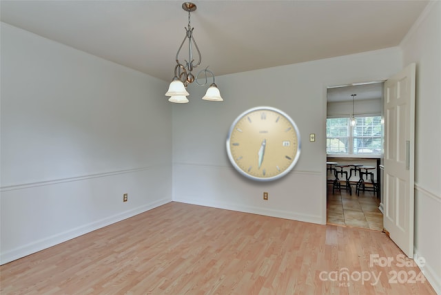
6 h 32 min
